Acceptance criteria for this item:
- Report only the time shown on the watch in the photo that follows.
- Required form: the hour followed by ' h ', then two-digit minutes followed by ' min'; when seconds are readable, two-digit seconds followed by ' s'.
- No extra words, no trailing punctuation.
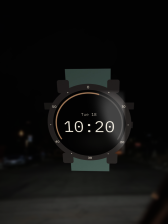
10 h 20 min
